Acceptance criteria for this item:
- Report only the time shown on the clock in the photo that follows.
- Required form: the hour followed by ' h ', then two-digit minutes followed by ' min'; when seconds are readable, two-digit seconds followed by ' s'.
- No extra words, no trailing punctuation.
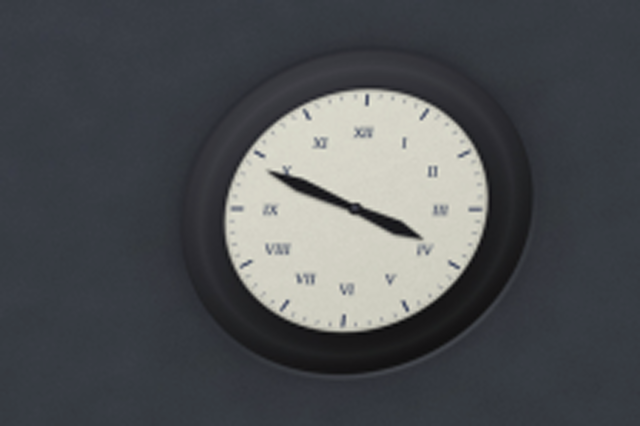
3 h 49 min
